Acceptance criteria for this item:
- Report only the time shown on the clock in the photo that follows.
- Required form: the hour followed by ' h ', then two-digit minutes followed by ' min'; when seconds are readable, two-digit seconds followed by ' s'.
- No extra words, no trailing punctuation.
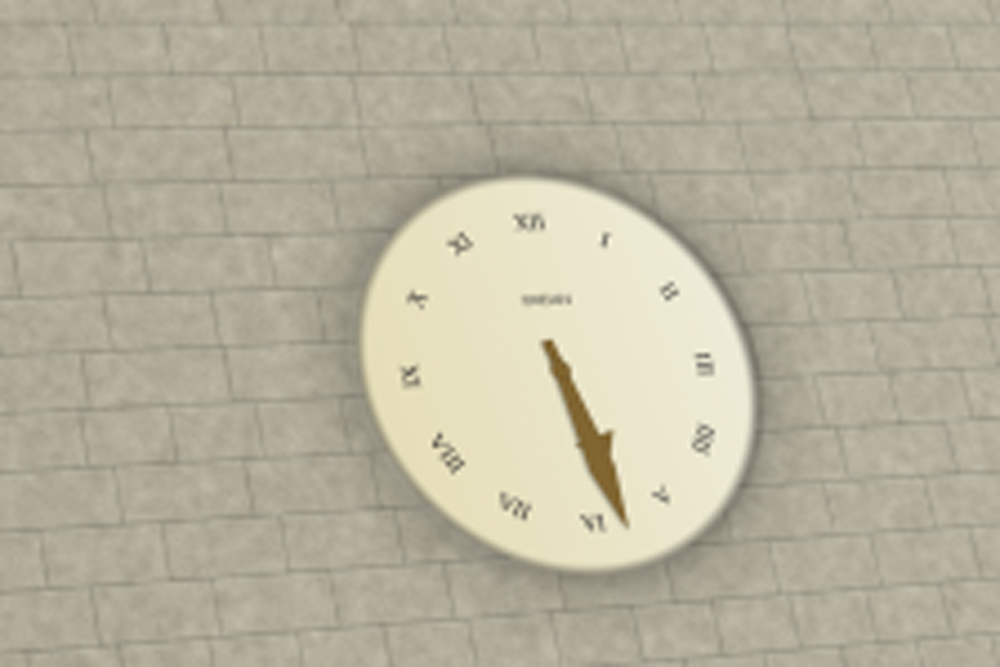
5 h 28 min
